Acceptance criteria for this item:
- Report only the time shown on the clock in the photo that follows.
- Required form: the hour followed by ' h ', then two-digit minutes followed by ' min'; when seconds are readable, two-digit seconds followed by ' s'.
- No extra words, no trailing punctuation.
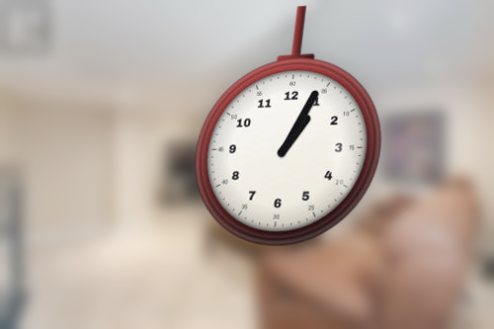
1 h 04 min
